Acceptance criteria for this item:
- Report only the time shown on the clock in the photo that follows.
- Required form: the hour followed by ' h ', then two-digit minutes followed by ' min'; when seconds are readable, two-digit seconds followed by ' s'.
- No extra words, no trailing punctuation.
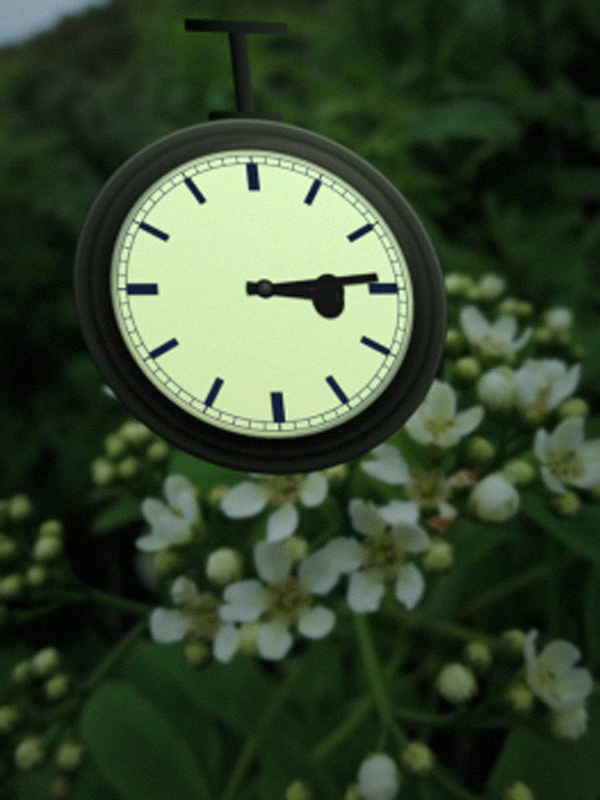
3 h 14 min
